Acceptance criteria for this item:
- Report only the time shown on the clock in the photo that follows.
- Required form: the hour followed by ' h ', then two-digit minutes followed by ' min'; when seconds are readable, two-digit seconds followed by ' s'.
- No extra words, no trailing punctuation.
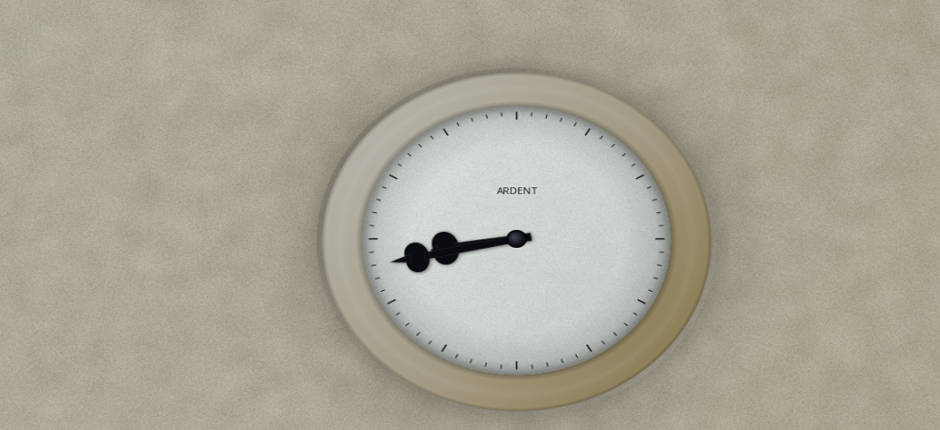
8 h 43 min
